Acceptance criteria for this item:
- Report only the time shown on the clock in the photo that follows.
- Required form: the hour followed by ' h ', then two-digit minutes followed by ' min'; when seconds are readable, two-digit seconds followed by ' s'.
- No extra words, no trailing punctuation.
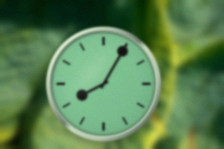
8 h 05 min
